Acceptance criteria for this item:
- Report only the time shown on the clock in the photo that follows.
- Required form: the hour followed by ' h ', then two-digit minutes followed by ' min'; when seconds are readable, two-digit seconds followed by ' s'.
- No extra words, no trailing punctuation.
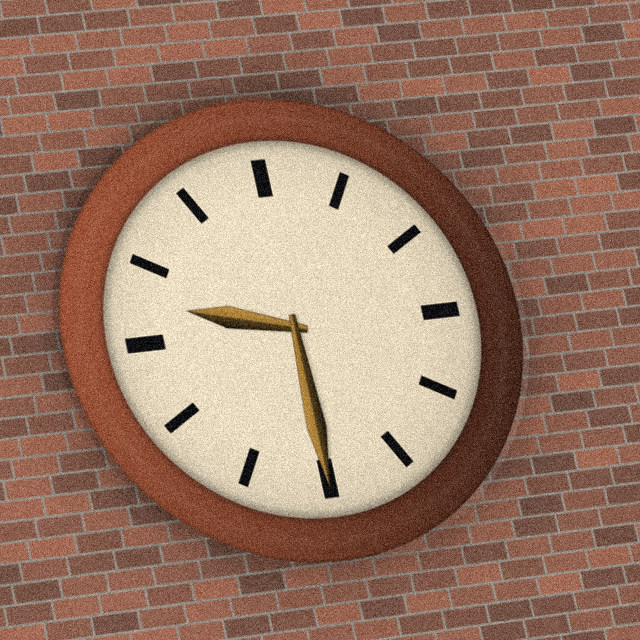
9 h 30 min
